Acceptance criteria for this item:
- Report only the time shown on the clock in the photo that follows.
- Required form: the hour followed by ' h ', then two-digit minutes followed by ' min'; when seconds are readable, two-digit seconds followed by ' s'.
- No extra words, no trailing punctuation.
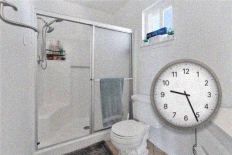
9 h 26 min
